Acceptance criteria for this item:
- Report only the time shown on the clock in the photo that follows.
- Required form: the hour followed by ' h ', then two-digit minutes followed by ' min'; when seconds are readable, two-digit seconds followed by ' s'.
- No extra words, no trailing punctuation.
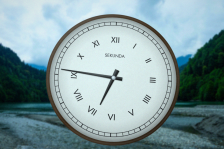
6 h 46 min
